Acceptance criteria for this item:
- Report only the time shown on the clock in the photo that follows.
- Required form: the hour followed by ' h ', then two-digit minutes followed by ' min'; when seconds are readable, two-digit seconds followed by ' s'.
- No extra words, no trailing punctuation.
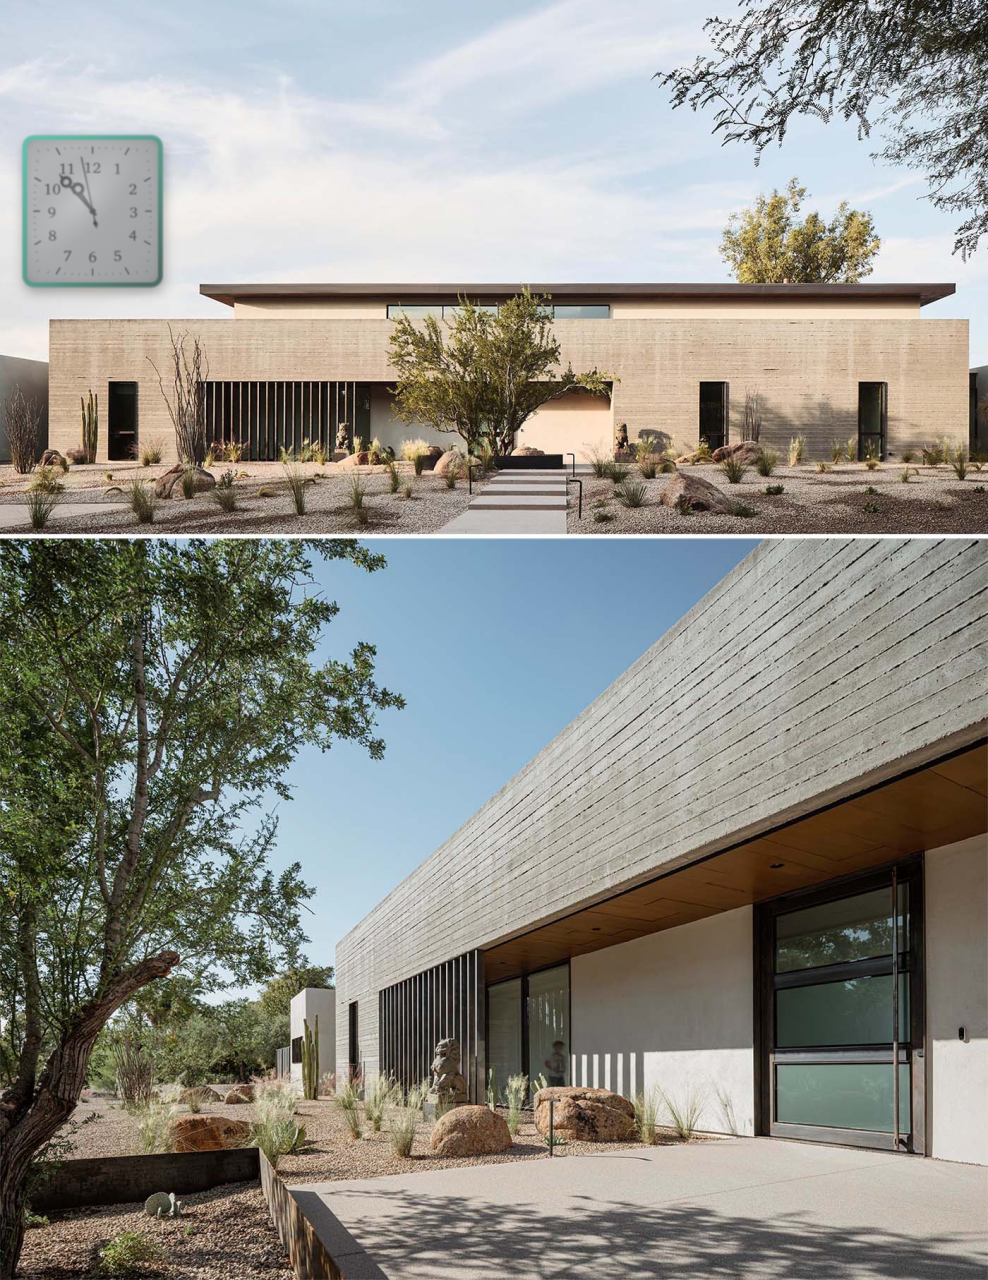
10 h 52 min 58 s
